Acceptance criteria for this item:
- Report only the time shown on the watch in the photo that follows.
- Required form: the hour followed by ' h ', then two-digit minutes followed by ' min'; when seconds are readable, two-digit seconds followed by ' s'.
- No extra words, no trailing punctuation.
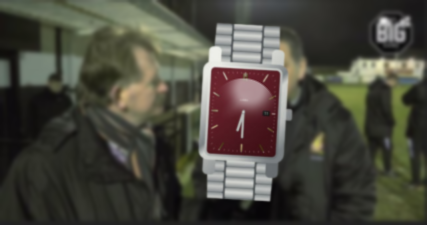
6 h 30 min
